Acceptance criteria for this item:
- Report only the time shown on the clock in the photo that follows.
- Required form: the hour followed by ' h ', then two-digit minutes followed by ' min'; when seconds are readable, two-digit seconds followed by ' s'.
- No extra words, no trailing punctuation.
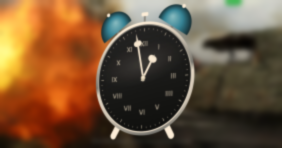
12 h 58 min
